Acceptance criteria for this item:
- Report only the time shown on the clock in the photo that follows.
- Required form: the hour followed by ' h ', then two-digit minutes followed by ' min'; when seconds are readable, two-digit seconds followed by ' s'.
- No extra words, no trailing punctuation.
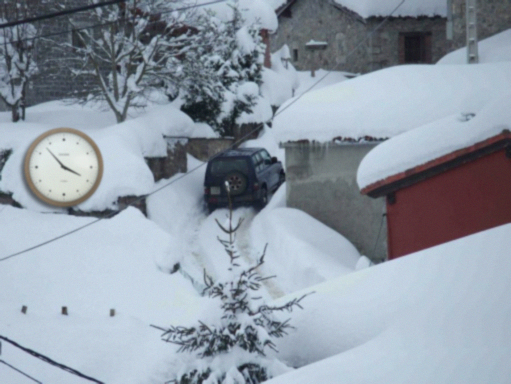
3 h 53 min
